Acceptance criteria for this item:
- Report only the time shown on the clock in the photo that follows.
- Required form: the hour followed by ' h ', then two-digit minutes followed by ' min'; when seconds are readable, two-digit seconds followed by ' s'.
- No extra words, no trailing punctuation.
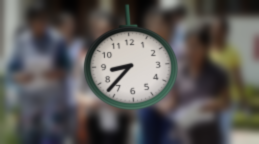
8 h 37 min
